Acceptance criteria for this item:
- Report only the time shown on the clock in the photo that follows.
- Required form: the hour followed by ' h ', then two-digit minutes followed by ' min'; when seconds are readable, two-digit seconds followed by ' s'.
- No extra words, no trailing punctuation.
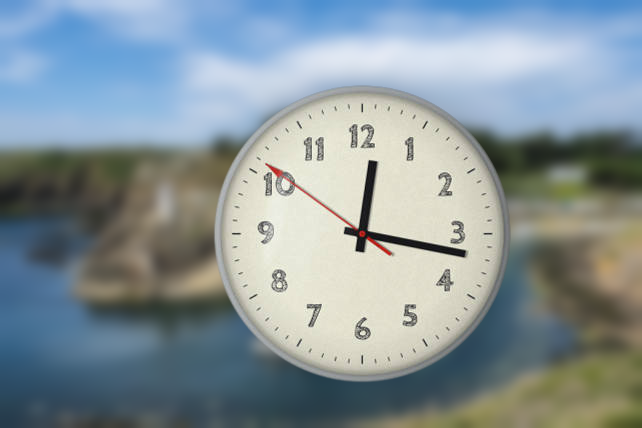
12 h 16 min 51 s
